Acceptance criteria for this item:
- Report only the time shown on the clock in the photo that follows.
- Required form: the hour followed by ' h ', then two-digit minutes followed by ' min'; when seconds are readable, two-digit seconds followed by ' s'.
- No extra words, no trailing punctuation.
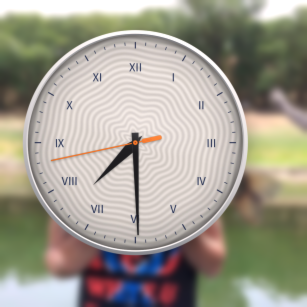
7 h 29 min 43 s
